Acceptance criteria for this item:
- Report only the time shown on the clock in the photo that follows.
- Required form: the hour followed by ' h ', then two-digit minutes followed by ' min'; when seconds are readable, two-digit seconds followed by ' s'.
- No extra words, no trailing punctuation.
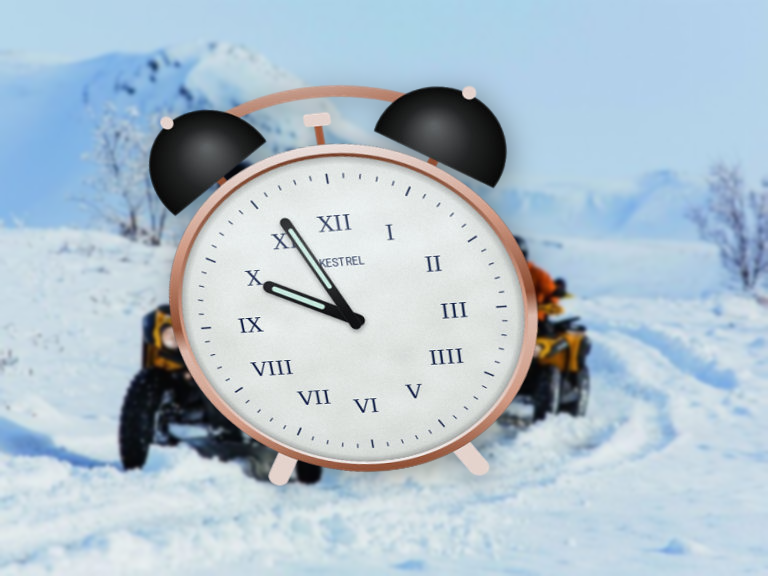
9 h 56 min
